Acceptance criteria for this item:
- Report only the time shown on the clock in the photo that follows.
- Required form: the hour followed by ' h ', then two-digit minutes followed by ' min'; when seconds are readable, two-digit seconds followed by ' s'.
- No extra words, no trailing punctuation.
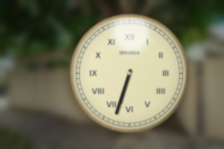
6 h 33 min
